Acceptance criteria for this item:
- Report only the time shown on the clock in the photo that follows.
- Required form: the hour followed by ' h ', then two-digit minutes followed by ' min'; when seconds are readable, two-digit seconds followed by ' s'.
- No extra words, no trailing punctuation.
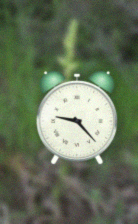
9 h 23 min
